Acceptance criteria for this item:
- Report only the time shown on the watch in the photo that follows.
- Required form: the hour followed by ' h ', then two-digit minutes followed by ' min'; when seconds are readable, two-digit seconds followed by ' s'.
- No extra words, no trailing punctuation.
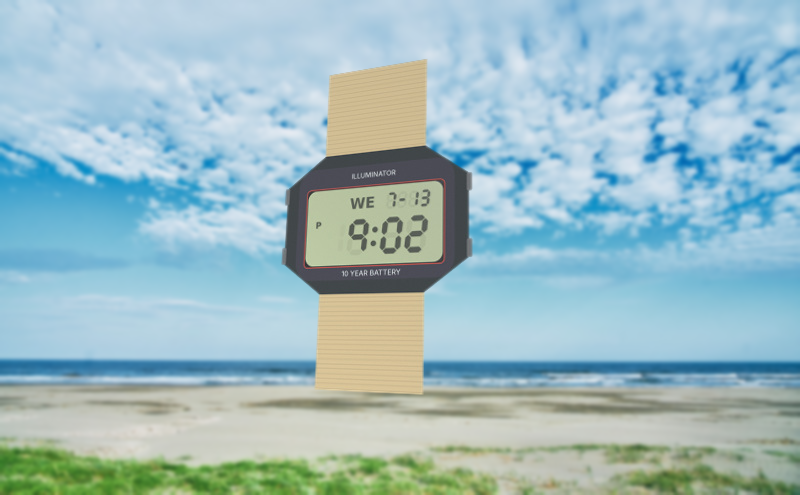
9 h 02 min
